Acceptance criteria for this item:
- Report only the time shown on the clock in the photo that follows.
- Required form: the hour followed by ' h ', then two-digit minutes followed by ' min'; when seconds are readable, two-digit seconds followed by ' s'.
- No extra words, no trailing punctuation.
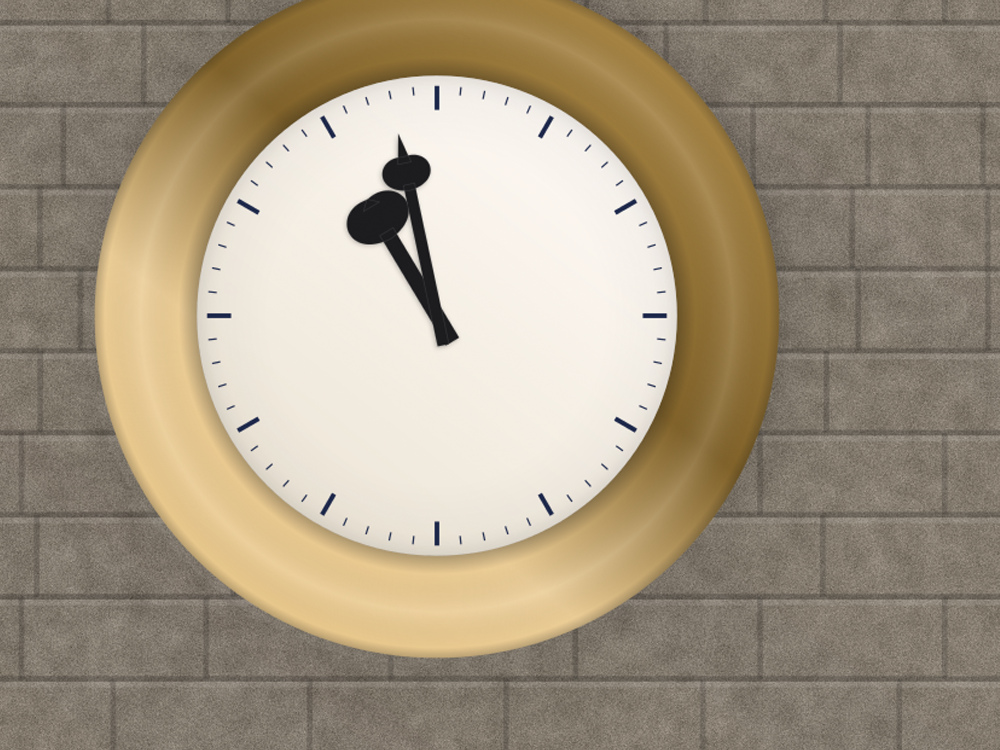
10 h 58 min
